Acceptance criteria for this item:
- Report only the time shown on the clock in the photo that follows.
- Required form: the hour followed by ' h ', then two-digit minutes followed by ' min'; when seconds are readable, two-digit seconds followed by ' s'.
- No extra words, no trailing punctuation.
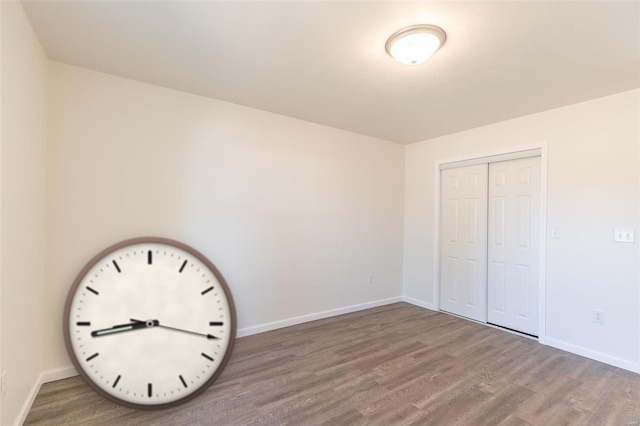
8 h 43 min 17 s
